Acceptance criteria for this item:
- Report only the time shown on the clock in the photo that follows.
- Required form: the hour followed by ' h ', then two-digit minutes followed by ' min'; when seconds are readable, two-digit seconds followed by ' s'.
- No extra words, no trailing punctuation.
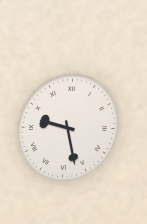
9 h 27 min
